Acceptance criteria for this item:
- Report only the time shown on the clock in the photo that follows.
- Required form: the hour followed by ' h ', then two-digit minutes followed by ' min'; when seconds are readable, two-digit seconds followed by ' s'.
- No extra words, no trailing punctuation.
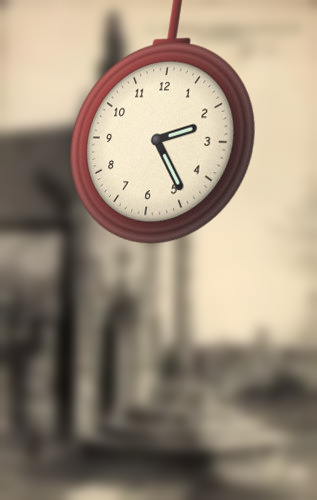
2 h 24 min
